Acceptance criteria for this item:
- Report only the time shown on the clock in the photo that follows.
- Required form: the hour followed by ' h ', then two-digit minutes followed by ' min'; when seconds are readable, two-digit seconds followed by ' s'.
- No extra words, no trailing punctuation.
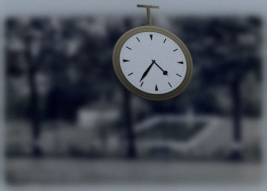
4 h 36 min
